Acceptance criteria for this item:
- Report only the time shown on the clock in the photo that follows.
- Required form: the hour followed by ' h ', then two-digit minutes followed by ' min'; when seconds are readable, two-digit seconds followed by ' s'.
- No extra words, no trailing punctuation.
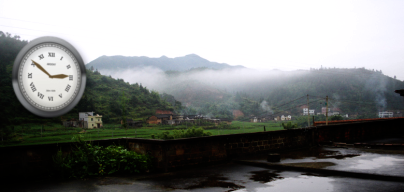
2 h 51 min
